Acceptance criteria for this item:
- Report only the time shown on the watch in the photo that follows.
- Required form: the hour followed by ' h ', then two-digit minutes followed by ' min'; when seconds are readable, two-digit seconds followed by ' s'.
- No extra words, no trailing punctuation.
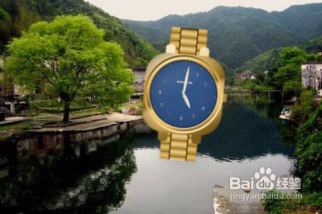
5 h 01 min
